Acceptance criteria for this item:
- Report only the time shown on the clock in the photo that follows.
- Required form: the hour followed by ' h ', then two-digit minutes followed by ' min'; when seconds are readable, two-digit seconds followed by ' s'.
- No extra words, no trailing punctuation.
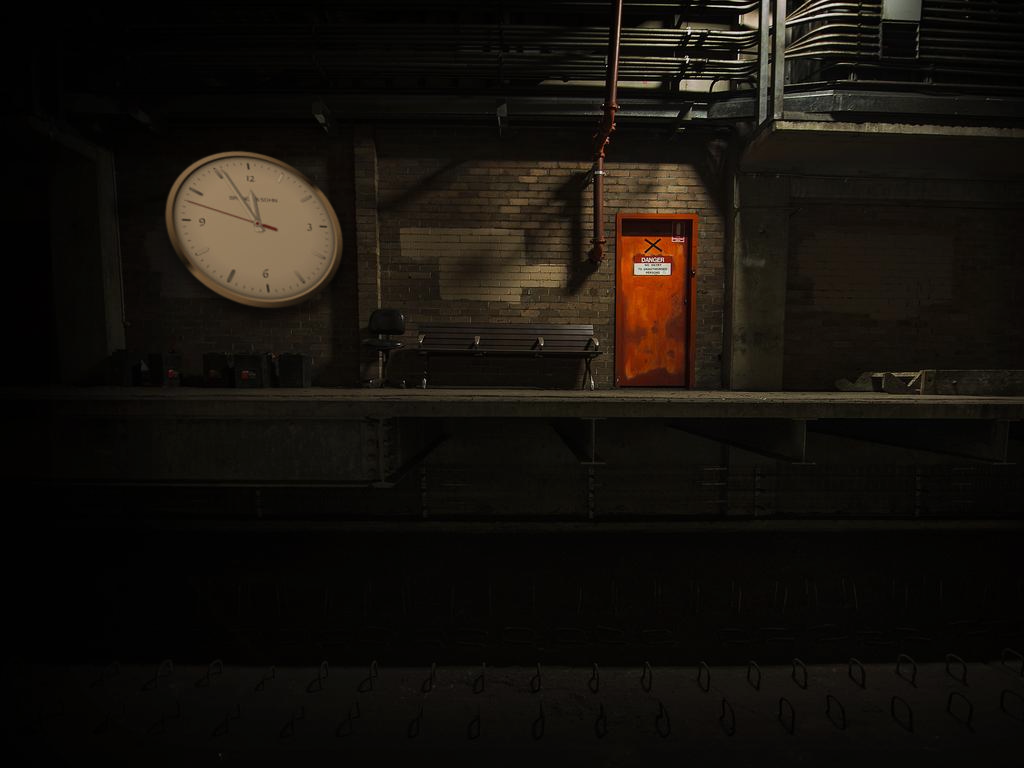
11 h 55 min 48 s
